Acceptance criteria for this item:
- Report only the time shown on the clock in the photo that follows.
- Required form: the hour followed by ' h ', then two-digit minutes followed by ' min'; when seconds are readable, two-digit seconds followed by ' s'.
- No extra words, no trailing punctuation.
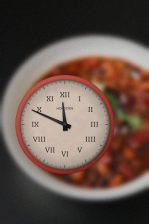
11 h 49 min
